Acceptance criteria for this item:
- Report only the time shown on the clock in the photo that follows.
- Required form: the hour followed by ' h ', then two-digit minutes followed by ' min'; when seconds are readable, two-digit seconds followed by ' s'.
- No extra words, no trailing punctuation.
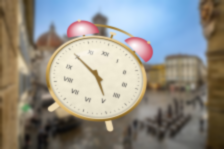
4 h 50 min
